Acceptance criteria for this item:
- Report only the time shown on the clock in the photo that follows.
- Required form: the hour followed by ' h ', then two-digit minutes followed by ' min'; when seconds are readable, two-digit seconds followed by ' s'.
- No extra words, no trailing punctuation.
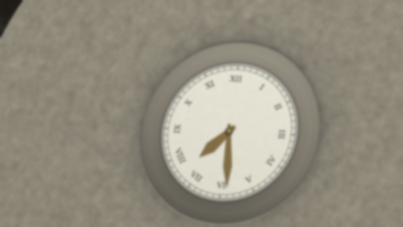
7 h 29 min
